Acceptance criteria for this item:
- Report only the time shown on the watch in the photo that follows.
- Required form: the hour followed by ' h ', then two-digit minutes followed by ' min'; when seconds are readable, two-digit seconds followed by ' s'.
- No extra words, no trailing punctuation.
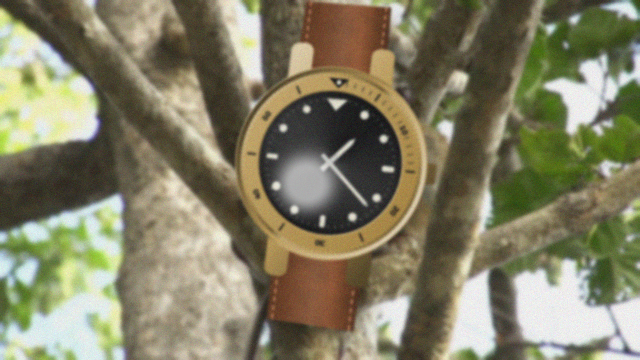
1 h 22 min
